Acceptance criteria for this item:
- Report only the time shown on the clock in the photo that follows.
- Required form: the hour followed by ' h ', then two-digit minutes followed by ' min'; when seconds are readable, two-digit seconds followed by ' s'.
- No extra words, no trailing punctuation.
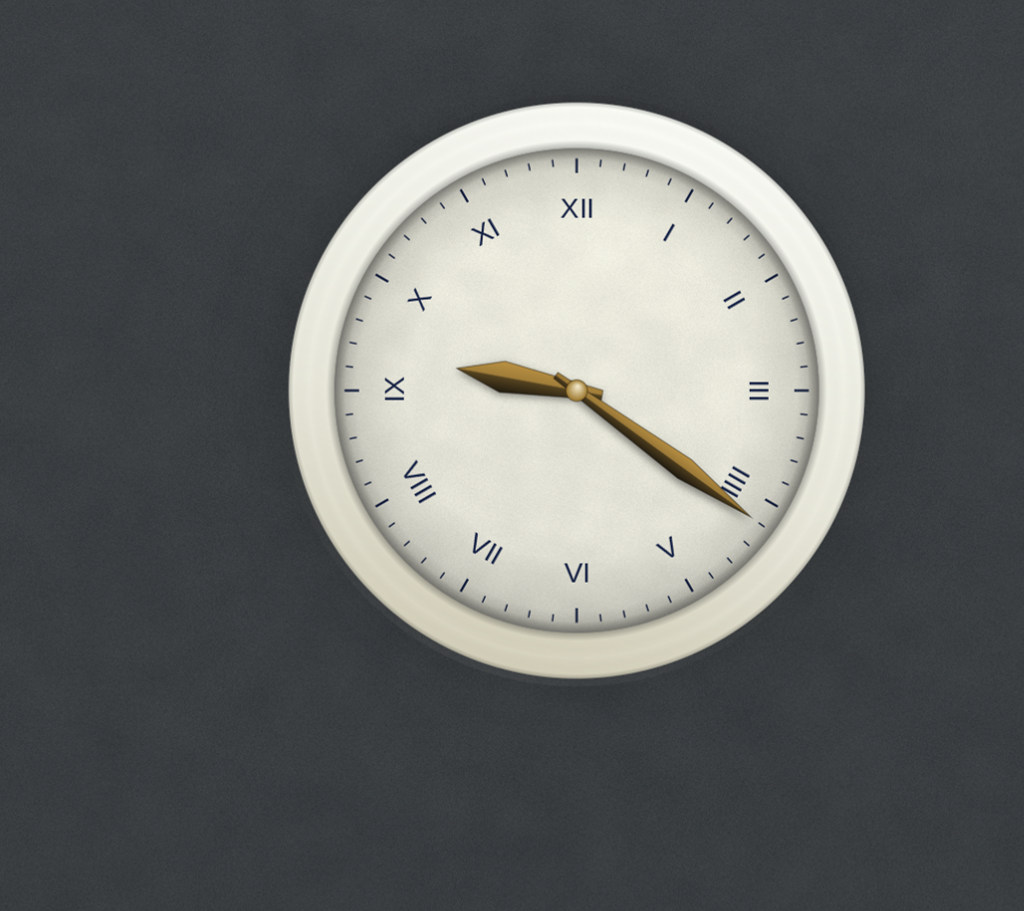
9 h 21 min
